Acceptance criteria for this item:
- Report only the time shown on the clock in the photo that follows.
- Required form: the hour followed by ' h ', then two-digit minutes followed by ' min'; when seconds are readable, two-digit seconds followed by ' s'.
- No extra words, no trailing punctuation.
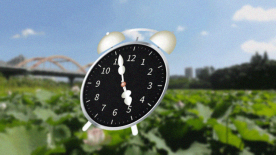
4 h 56 min
